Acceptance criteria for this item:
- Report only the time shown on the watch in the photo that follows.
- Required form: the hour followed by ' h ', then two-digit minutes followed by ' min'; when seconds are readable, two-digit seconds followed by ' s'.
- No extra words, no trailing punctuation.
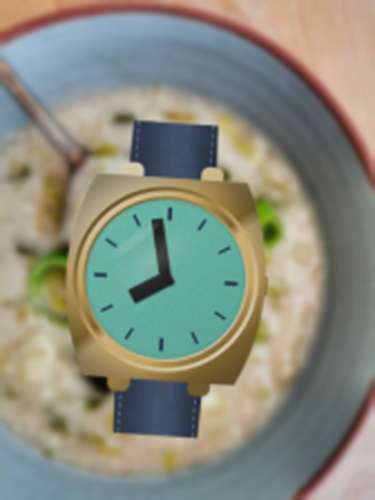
7 h 58 min
